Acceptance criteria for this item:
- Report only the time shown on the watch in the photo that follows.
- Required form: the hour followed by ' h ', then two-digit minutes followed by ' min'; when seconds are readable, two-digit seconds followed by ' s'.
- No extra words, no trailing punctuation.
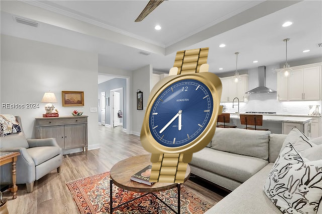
5 h 37 min
